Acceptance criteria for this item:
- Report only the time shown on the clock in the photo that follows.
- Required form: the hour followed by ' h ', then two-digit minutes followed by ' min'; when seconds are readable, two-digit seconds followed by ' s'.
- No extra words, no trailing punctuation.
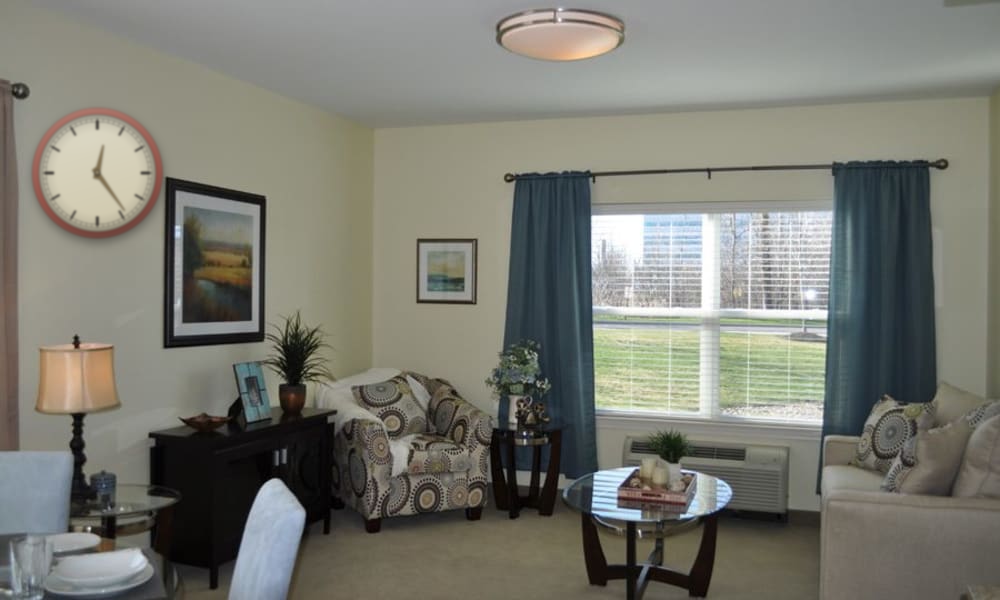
12 h 24 min
